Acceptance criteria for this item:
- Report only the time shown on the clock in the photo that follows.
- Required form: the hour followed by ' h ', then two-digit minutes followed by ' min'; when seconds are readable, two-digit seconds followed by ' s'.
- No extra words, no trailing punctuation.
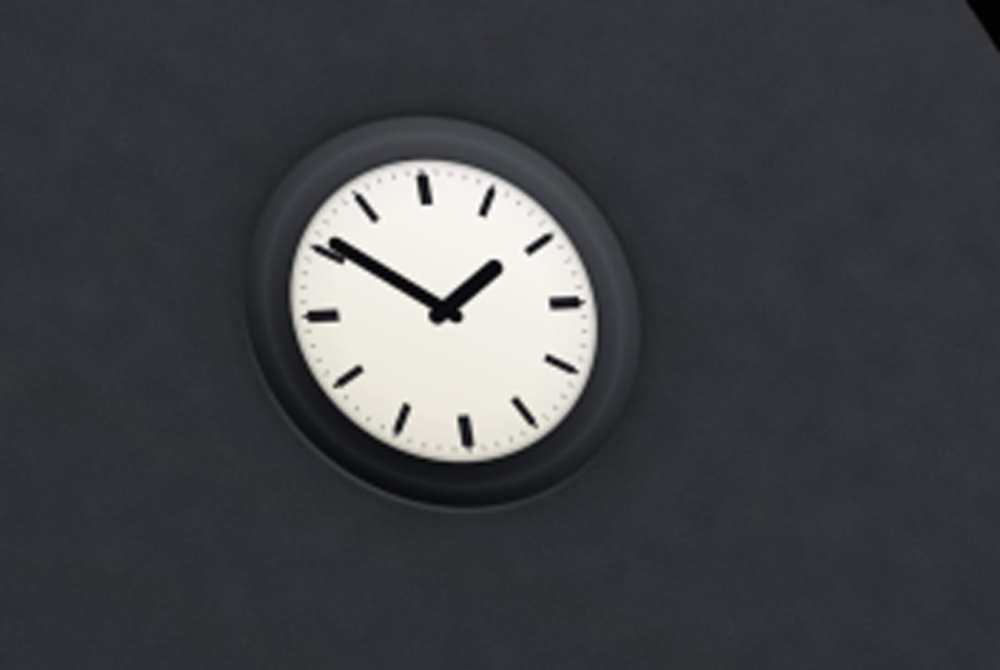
1 h 51 min
